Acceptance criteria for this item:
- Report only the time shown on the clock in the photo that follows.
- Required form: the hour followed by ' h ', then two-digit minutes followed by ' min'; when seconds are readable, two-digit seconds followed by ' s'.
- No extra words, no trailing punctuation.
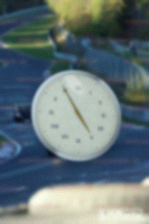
4 h 55 min
